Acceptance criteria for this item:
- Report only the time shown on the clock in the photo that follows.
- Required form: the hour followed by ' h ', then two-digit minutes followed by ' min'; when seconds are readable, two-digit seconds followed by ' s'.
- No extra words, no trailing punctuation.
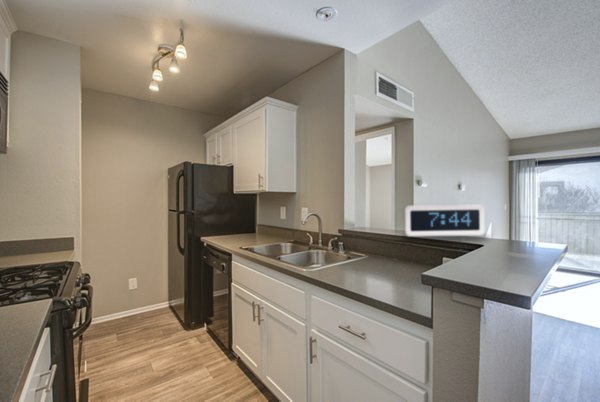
7 h 44 min
